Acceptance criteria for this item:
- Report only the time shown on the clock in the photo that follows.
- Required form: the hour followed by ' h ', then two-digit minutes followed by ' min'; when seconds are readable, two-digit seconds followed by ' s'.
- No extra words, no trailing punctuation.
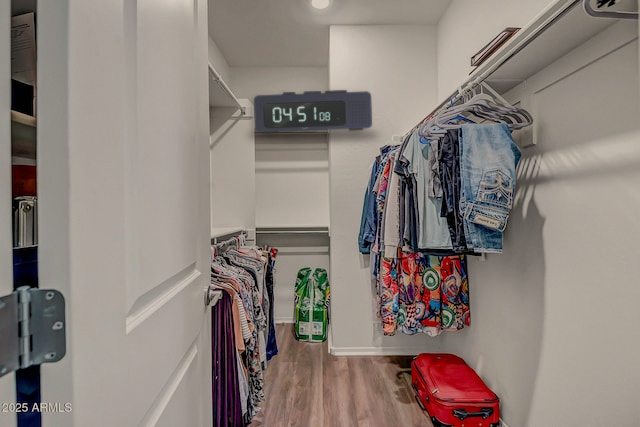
4 h 51 min
